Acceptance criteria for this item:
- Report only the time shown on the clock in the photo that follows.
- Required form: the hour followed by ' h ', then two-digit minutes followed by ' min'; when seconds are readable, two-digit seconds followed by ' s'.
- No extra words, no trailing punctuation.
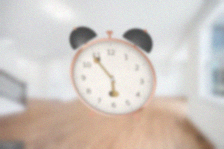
5 h 54 min
